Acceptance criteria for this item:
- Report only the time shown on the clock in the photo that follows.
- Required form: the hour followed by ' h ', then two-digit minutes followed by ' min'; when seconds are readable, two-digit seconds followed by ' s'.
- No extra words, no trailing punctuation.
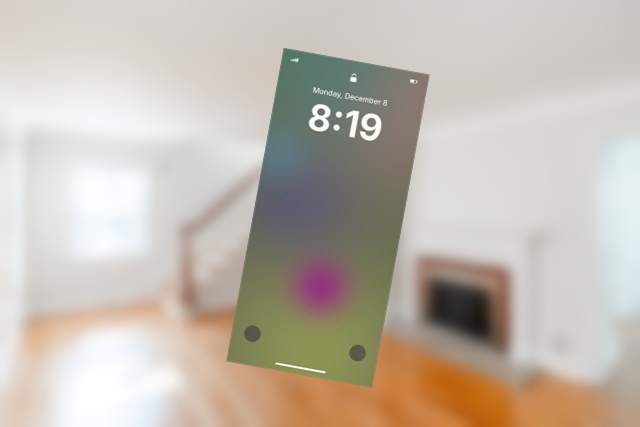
8 h 19 min
